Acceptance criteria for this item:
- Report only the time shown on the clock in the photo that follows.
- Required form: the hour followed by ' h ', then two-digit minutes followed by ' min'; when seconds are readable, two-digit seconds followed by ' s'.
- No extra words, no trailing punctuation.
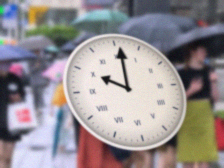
10 h 01 min
